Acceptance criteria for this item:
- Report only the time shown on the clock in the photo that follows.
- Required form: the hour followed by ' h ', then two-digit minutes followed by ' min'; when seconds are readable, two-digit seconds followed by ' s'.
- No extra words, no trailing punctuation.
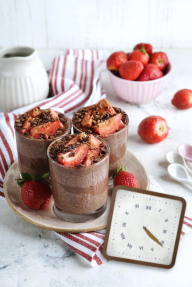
4 h 21 min
